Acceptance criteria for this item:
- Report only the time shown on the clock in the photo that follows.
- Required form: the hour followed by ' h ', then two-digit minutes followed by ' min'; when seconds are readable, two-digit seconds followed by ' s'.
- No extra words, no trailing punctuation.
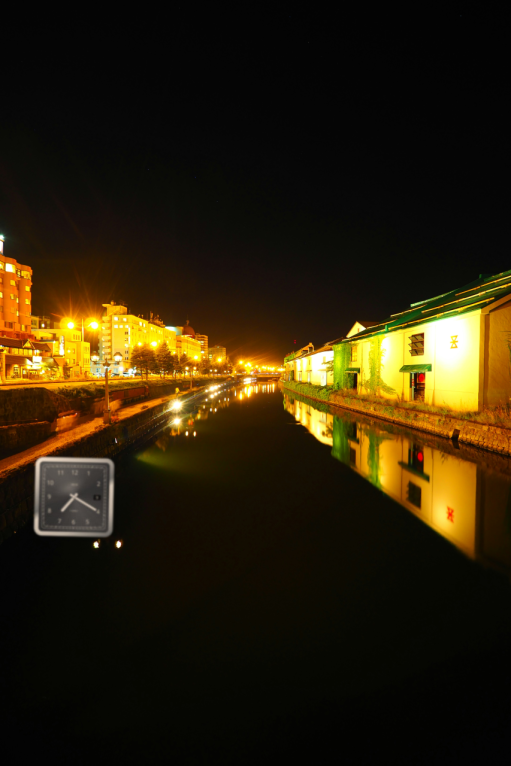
7 h 20 min
